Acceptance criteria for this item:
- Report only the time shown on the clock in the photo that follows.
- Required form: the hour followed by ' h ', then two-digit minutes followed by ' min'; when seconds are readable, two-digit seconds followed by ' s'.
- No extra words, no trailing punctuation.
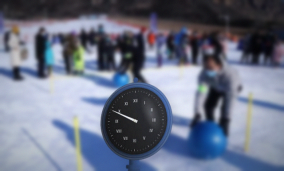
9 h 49 min
